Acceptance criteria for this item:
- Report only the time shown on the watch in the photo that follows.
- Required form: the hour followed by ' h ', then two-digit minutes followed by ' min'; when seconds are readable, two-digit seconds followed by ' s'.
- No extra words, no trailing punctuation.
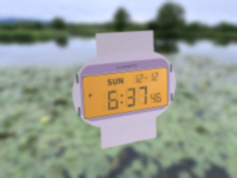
6 h 37 min
